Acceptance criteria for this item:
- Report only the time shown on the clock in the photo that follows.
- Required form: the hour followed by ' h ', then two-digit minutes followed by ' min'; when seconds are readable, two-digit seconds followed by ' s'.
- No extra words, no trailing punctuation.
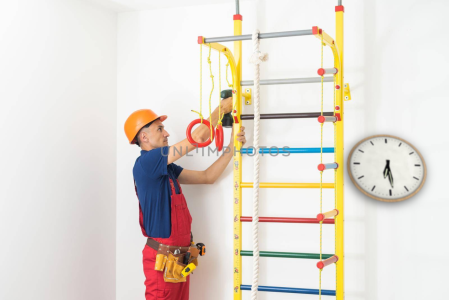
6 h 29 min
